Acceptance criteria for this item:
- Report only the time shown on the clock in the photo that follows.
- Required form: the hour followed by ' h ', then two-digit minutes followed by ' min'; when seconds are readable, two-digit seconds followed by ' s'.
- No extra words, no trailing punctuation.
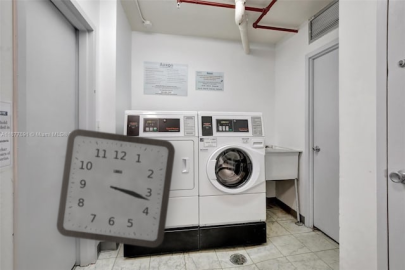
3 h 17 min
